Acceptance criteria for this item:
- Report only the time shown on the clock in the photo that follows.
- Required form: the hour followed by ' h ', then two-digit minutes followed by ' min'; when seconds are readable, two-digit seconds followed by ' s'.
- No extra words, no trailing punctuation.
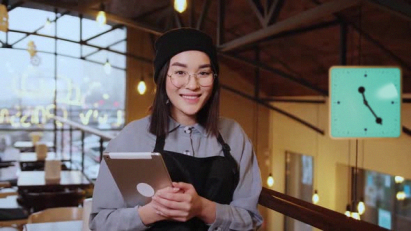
11 h 24 min
